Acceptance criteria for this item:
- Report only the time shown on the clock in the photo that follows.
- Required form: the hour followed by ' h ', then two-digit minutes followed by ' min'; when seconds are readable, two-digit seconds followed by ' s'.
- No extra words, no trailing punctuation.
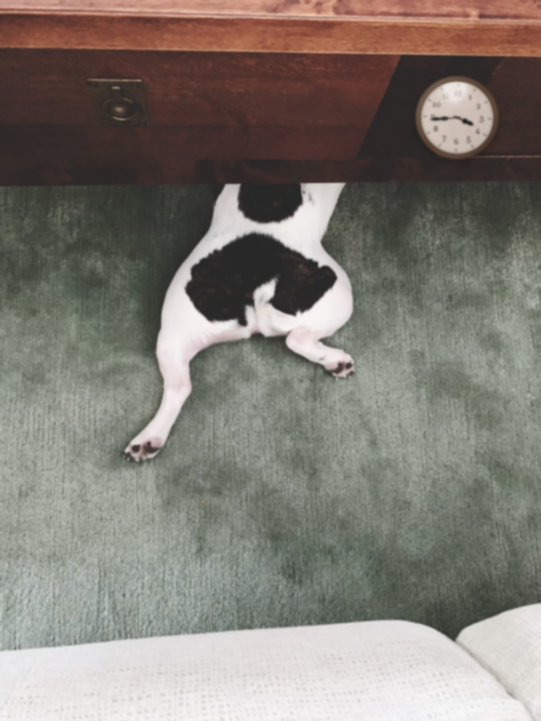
3 h 44 min
